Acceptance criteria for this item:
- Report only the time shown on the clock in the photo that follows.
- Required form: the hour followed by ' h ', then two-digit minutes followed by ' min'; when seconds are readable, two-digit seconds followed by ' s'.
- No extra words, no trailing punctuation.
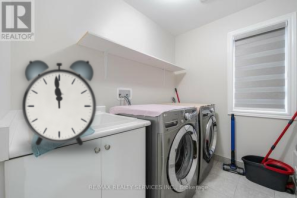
11 h 59 min
